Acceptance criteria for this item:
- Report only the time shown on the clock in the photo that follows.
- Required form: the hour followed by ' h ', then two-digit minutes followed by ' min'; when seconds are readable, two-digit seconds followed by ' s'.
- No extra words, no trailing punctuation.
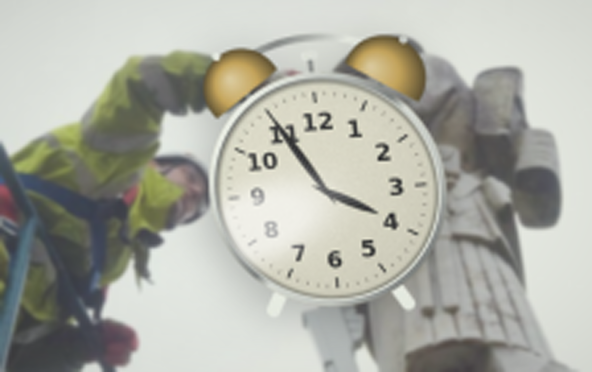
3 h 55 min
